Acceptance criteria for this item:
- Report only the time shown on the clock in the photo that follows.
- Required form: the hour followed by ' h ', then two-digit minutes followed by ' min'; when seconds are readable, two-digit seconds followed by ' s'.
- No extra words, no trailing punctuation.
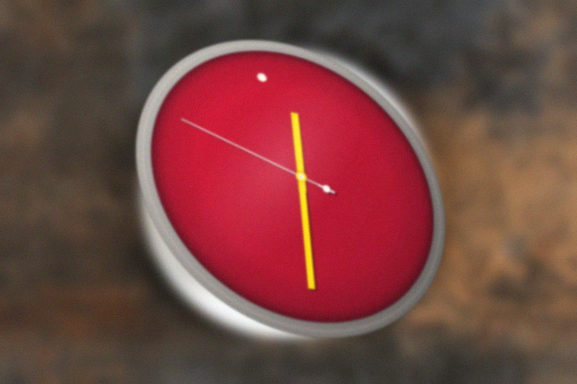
12 h 32 min 51 s
